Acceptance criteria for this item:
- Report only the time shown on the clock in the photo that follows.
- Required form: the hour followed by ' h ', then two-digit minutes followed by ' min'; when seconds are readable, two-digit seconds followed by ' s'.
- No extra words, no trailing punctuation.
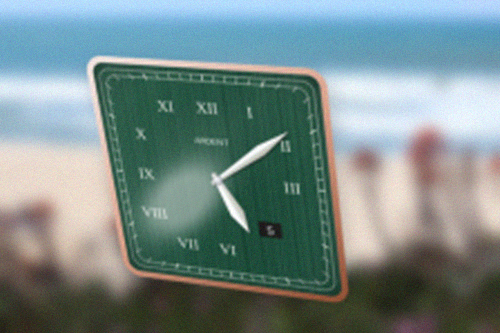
5 h 09 min
